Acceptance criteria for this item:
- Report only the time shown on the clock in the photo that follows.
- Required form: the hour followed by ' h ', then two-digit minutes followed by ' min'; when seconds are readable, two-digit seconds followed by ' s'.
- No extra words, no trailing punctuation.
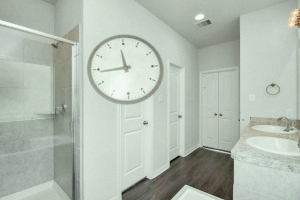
11 h 44 min
